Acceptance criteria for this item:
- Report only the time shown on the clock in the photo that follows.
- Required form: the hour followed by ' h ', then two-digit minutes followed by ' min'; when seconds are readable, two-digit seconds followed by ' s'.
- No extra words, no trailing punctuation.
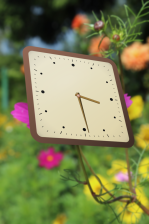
3 h 29 min
